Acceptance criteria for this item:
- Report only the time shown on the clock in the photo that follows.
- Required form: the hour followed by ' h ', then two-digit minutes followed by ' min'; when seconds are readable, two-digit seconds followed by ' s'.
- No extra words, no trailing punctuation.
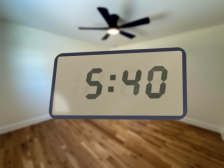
5 h 40 min
